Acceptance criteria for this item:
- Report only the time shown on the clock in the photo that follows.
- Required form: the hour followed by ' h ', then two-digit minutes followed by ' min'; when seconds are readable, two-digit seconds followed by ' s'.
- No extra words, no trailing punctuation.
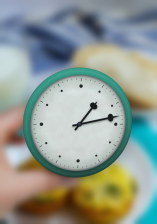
1 h 13 min
